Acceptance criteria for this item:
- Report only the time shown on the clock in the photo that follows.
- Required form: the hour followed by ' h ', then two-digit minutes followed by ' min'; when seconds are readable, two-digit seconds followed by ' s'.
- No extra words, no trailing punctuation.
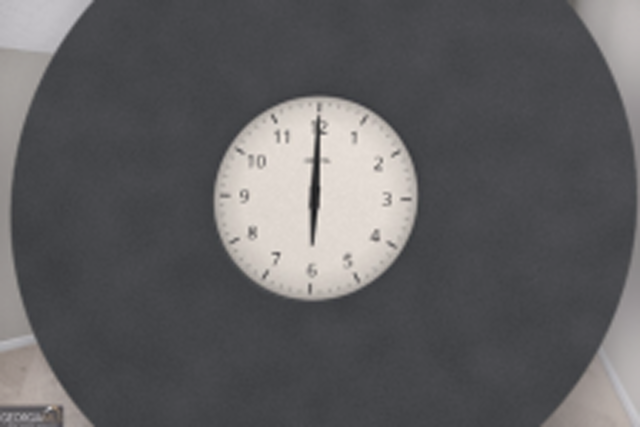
6 h 00 min
